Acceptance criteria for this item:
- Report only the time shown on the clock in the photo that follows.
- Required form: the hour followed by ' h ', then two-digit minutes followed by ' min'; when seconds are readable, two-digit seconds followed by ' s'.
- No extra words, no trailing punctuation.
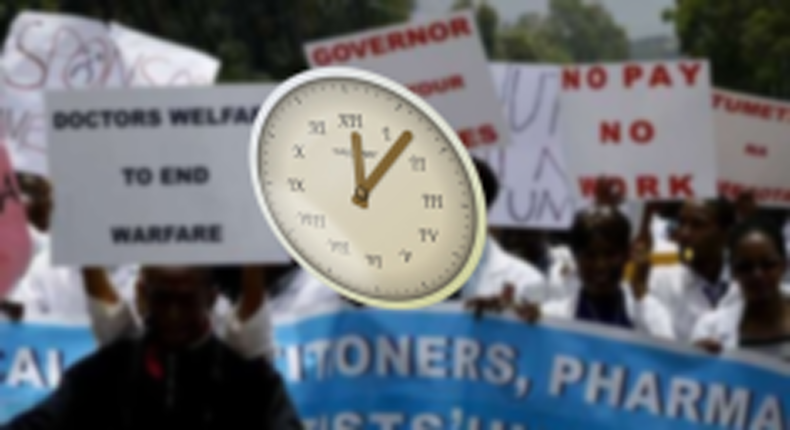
12 h 07 min
